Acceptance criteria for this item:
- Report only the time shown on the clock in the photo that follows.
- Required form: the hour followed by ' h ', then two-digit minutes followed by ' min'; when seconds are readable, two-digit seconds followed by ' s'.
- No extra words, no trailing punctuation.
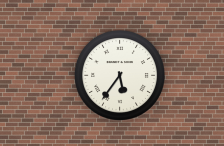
5 h 36 min
